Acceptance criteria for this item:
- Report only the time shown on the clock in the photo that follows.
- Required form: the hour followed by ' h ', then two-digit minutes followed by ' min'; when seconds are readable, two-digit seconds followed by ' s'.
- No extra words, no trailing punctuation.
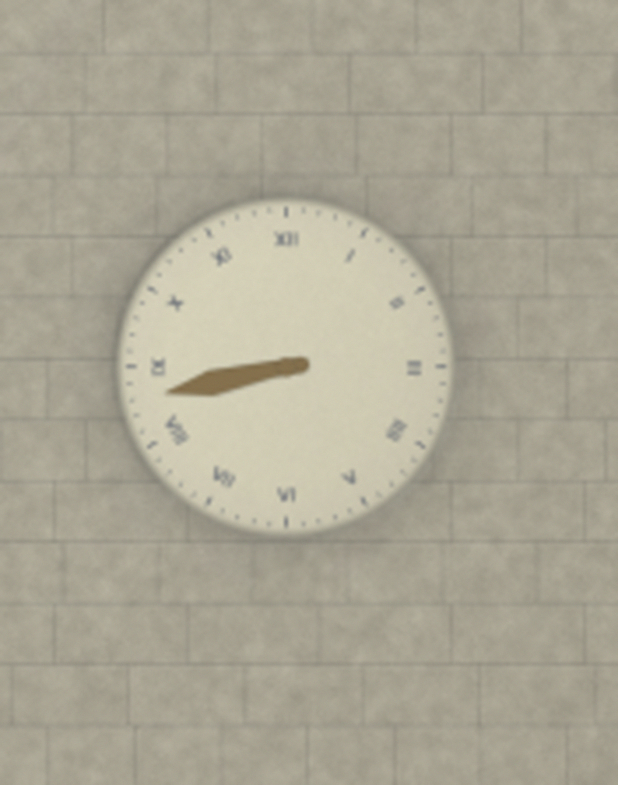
8 h 43 min
